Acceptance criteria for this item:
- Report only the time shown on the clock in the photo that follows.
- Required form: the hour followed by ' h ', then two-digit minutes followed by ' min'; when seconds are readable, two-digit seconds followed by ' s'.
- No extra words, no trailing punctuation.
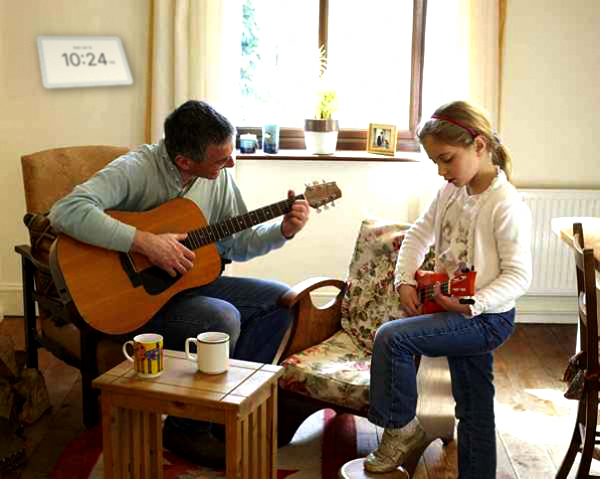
10 h 24 min
